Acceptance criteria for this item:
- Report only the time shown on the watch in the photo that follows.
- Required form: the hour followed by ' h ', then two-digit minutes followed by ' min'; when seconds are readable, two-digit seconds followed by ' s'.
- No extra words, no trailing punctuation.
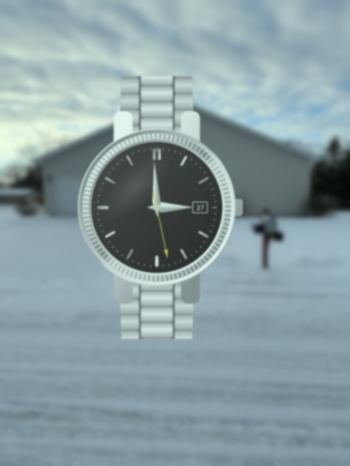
2 h 59 min 28 s
